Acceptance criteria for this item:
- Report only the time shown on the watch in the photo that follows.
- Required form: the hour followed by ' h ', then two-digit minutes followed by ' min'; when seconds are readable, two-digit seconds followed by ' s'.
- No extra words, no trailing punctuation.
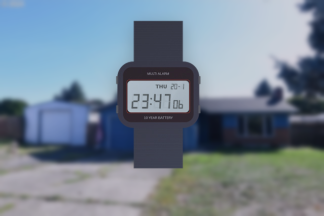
23 h 47 min 06 s
